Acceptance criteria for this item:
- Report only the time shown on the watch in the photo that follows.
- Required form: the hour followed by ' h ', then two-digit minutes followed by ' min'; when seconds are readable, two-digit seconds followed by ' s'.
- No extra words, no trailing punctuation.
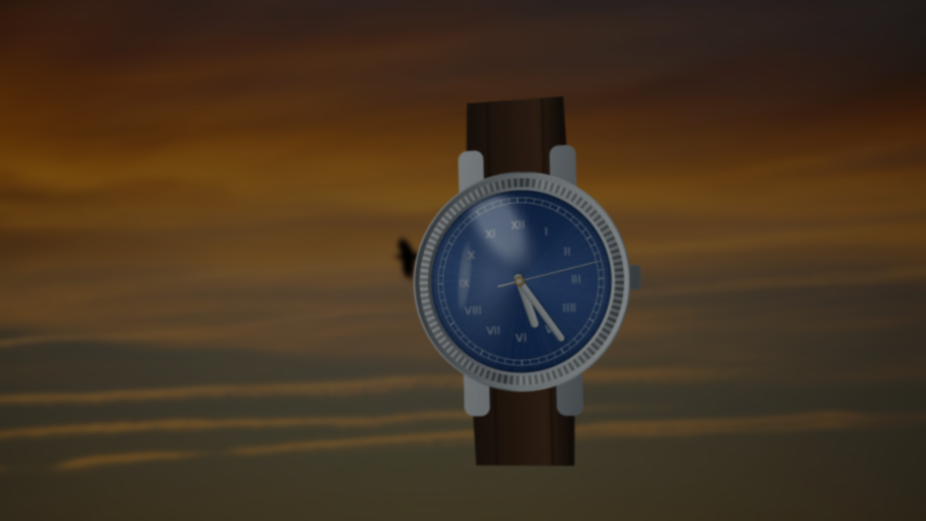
5 h 24 min 13 s
